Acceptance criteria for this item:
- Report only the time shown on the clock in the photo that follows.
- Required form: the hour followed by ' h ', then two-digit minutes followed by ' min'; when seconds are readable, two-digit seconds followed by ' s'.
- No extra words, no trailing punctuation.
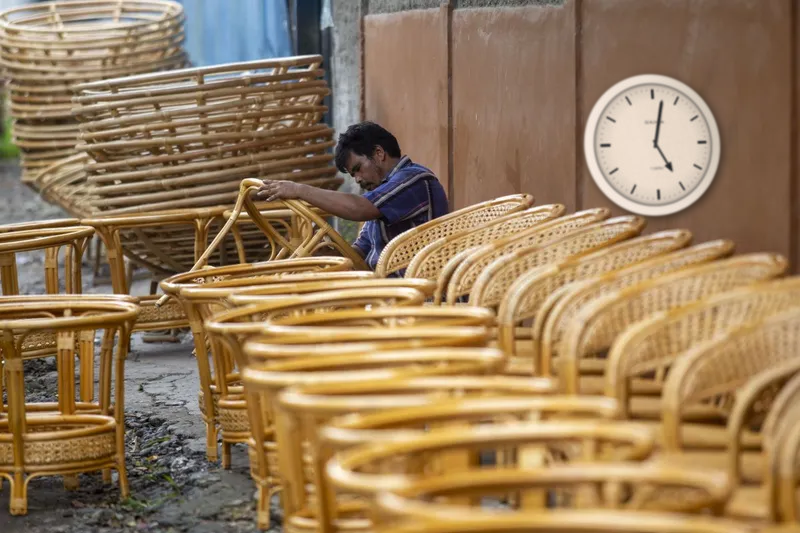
5 h 02 min
